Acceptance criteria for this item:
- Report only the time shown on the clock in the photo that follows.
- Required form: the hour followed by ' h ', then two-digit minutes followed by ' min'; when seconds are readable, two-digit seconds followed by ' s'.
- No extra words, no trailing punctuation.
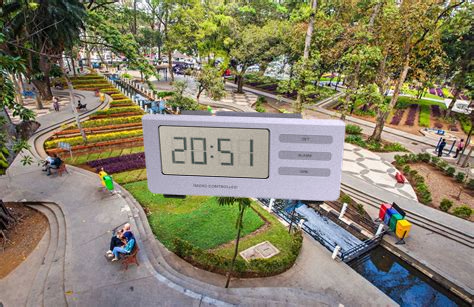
20 h 51 min
